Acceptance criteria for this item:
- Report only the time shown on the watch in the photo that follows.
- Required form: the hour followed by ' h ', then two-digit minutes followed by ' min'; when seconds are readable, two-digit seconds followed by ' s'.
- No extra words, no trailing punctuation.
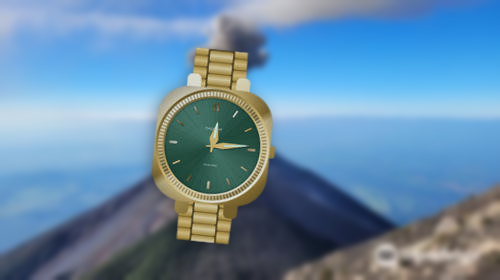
12 h 14 min
